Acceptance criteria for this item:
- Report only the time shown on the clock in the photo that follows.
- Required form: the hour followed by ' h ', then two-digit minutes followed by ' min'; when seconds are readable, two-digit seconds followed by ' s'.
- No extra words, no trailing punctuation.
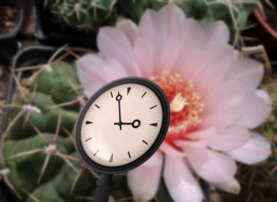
2 h 57 min
